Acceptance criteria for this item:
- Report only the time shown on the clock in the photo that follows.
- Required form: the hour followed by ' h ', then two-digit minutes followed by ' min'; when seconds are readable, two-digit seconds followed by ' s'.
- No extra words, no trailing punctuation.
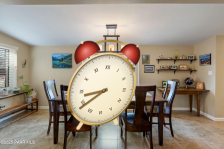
8 h 39 min
